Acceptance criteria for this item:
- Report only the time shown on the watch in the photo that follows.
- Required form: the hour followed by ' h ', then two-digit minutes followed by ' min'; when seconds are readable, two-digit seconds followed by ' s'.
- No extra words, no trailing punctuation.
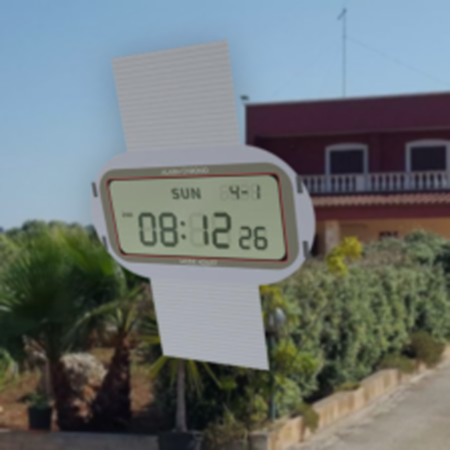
8 h 12 min 26 s
